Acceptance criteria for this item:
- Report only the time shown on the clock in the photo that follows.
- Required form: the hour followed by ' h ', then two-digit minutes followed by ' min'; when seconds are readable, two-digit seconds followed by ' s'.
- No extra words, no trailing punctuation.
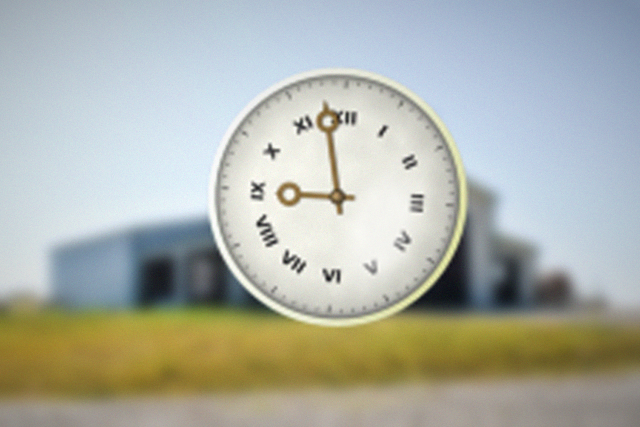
8 h 58 min
